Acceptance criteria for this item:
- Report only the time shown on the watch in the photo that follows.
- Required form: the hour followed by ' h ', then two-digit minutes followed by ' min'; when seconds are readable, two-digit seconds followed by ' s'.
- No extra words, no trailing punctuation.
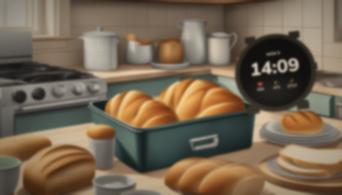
14 h 09 min
